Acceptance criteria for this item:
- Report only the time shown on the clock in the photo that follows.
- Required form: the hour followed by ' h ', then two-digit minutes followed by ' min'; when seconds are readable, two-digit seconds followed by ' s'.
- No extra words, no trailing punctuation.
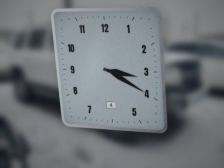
3 h 20 min
